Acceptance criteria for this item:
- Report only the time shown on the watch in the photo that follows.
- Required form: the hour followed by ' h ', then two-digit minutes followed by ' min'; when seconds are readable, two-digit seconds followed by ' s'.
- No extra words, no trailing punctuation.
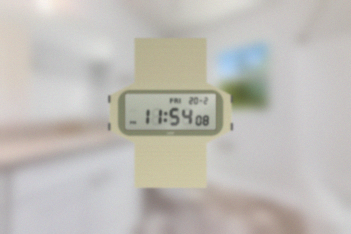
11 h 54 min
